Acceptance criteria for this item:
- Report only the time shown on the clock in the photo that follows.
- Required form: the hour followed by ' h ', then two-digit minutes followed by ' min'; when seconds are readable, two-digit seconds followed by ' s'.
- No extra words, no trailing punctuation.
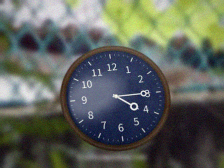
4 h 15 min
